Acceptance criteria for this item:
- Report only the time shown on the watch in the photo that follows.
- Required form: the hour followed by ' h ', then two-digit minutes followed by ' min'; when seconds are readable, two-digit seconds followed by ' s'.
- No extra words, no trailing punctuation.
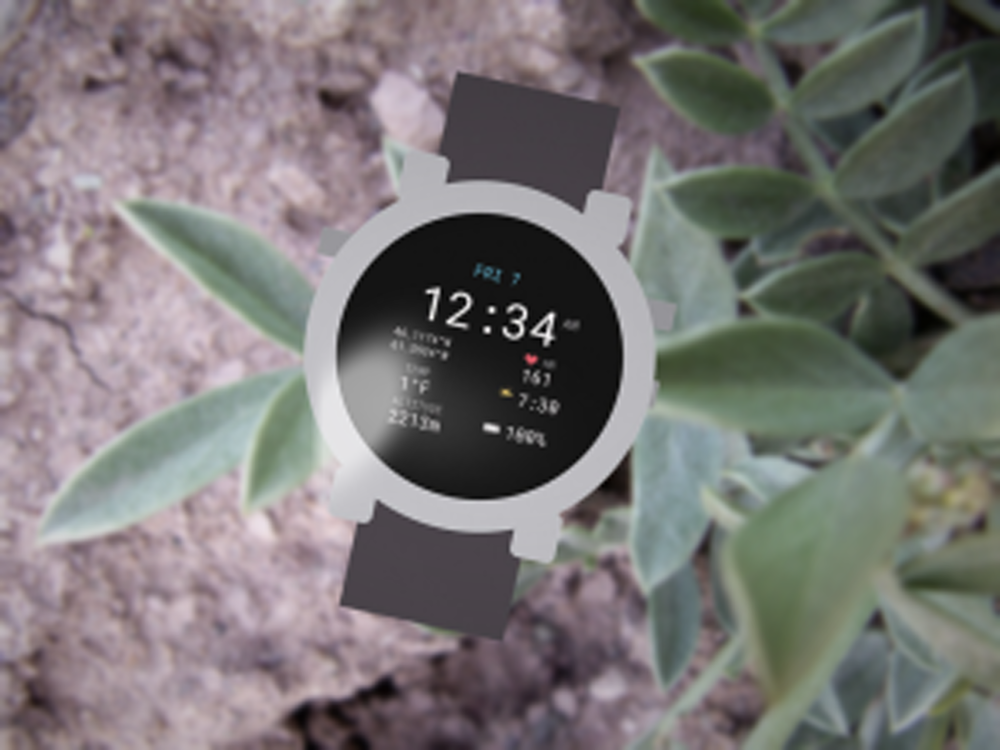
12 h 34 min
